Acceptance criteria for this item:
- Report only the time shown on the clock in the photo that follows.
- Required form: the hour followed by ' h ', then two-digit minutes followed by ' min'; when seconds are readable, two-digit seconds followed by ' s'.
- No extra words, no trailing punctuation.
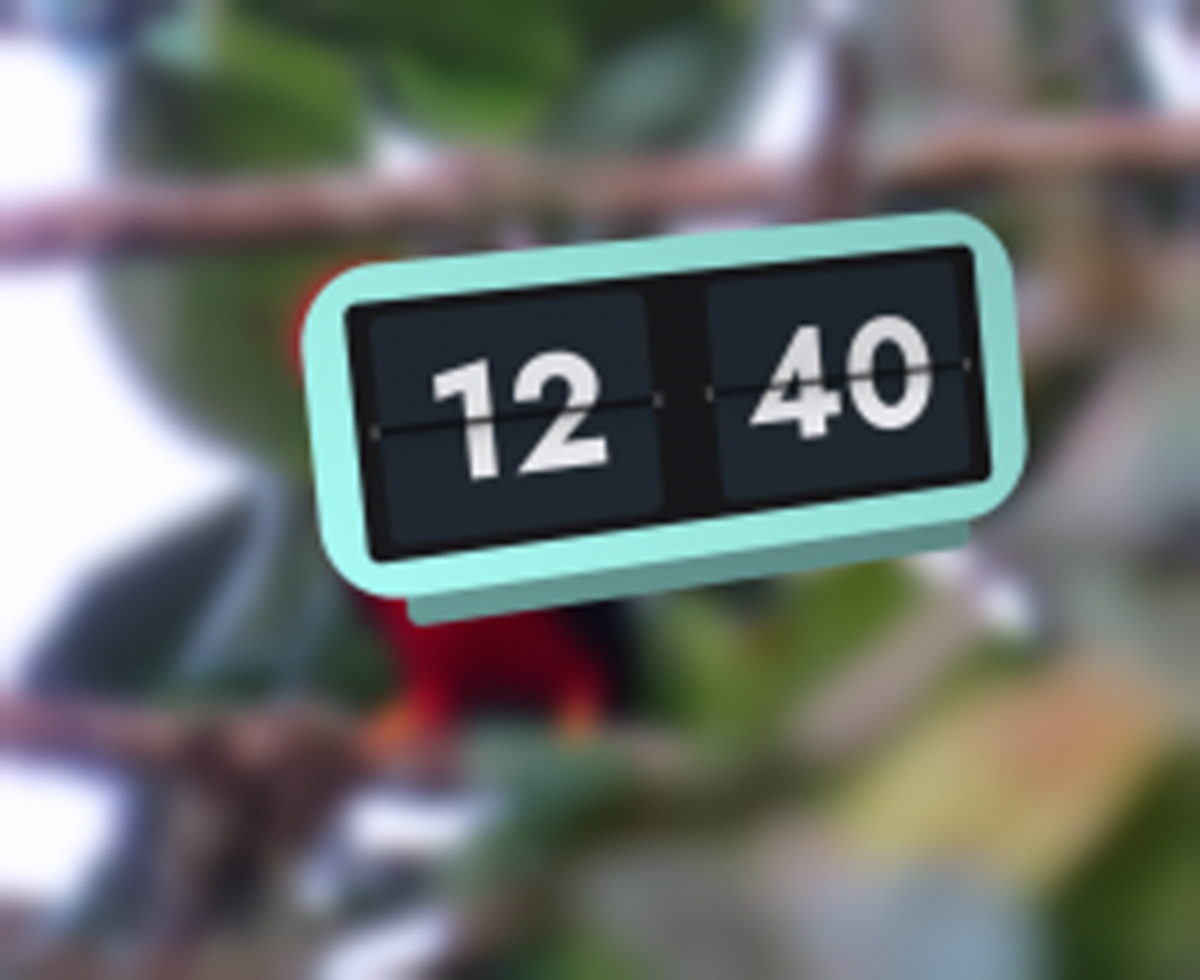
12 h 40 min
